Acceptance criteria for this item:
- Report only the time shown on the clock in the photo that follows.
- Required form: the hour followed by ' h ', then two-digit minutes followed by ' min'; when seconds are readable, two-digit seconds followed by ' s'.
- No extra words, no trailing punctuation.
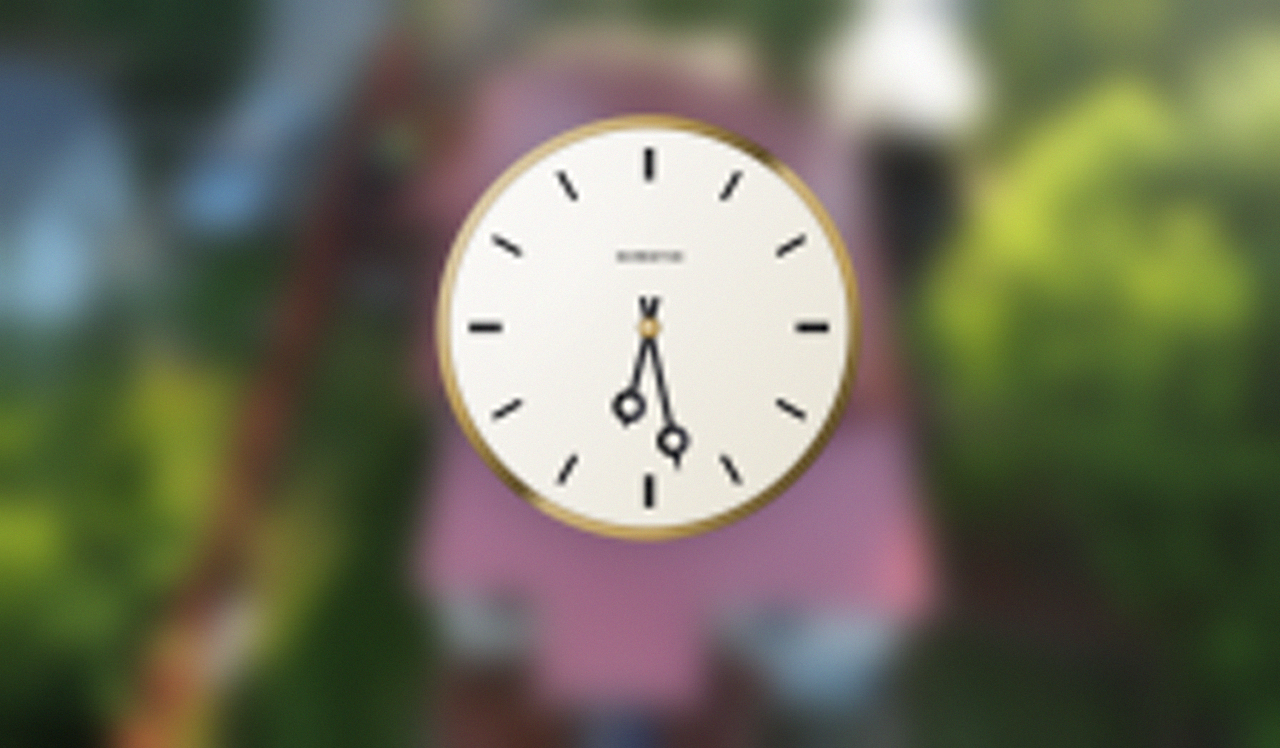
6 h 28 min
